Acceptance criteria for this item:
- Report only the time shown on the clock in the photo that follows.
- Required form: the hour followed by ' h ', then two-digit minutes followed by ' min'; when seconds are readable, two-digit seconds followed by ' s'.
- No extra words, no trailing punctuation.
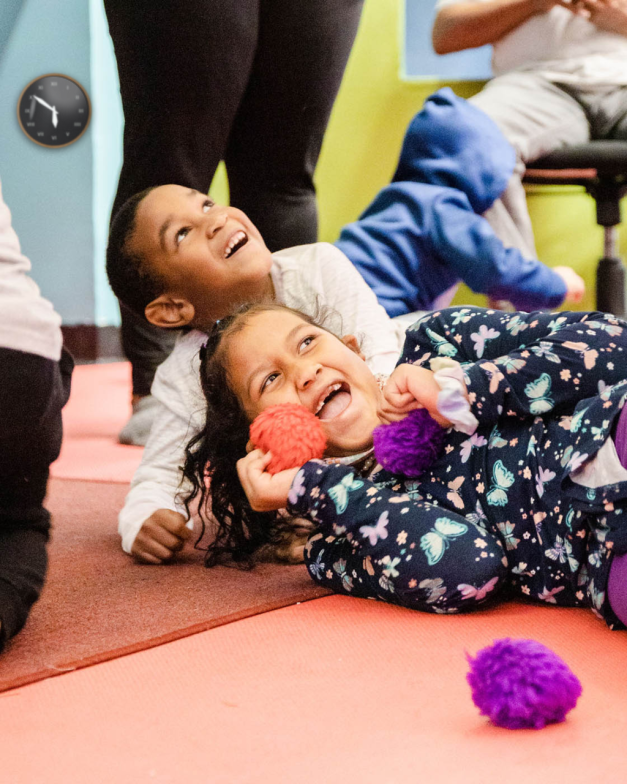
5 h 51 min
